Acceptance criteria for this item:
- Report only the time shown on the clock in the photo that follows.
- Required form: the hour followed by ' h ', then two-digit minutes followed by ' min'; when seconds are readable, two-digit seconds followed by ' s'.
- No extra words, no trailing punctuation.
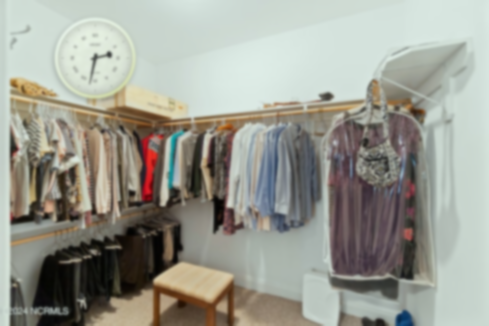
2 h 32 min
